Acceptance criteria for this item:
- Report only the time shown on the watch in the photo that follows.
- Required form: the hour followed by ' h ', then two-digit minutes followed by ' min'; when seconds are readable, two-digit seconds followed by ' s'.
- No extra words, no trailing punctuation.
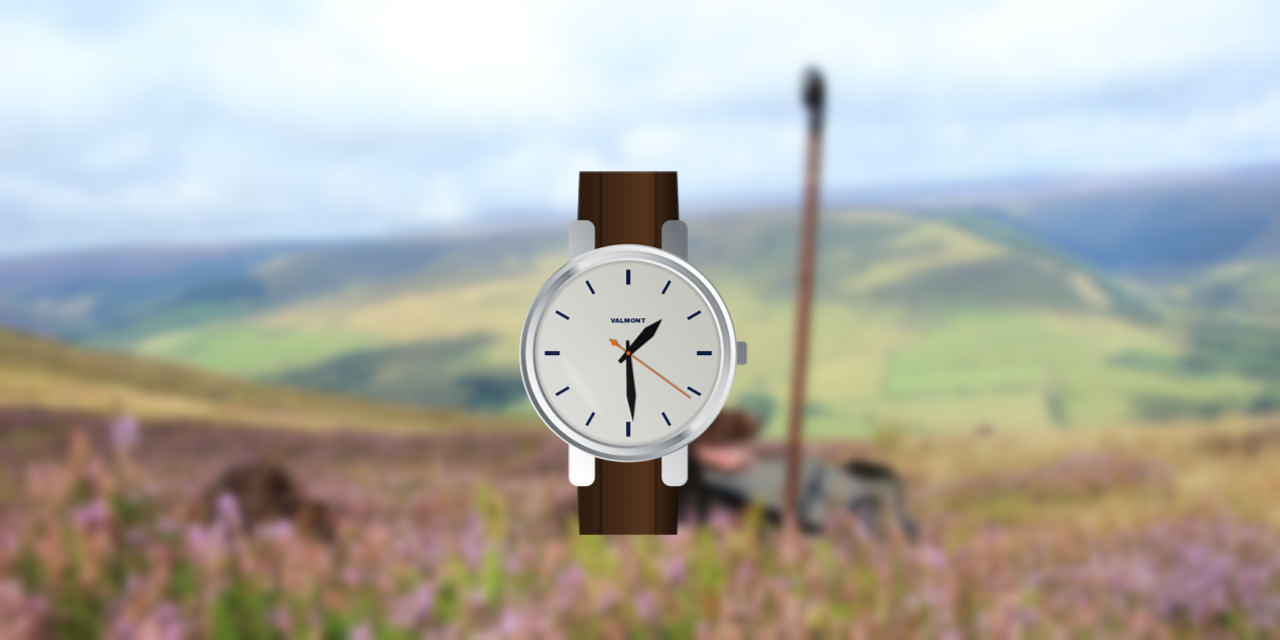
1 h 29 min 21 s
